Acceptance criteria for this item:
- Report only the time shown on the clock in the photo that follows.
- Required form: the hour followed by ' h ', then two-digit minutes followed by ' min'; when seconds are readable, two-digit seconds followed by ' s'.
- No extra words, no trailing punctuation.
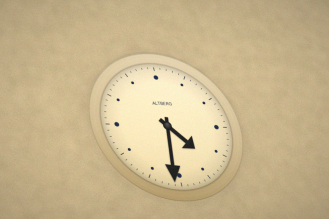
4 h 31 min
